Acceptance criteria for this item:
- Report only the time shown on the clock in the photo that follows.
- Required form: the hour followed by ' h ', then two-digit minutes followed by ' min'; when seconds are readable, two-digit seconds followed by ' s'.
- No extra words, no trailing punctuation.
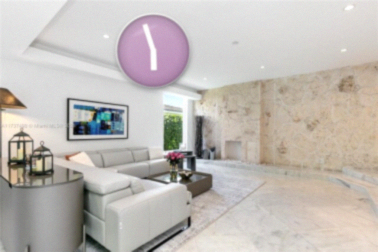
5 h 57 min
